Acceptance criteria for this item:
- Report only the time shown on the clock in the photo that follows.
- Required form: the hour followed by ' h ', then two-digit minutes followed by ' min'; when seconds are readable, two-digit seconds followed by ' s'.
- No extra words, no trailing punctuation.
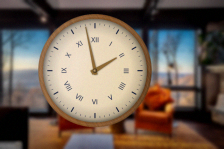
1 h 58 min
